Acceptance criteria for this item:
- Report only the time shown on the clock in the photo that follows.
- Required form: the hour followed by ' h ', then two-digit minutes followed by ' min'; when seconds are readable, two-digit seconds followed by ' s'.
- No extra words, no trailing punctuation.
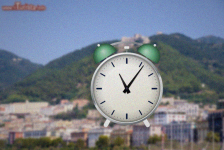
11 h 06 min
